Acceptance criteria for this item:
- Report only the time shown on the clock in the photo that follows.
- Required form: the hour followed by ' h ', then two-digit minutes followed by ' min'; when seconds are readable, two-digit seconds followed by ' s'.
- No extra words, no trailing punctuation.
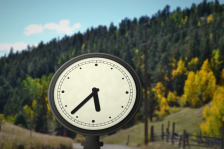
5 h 37 min
